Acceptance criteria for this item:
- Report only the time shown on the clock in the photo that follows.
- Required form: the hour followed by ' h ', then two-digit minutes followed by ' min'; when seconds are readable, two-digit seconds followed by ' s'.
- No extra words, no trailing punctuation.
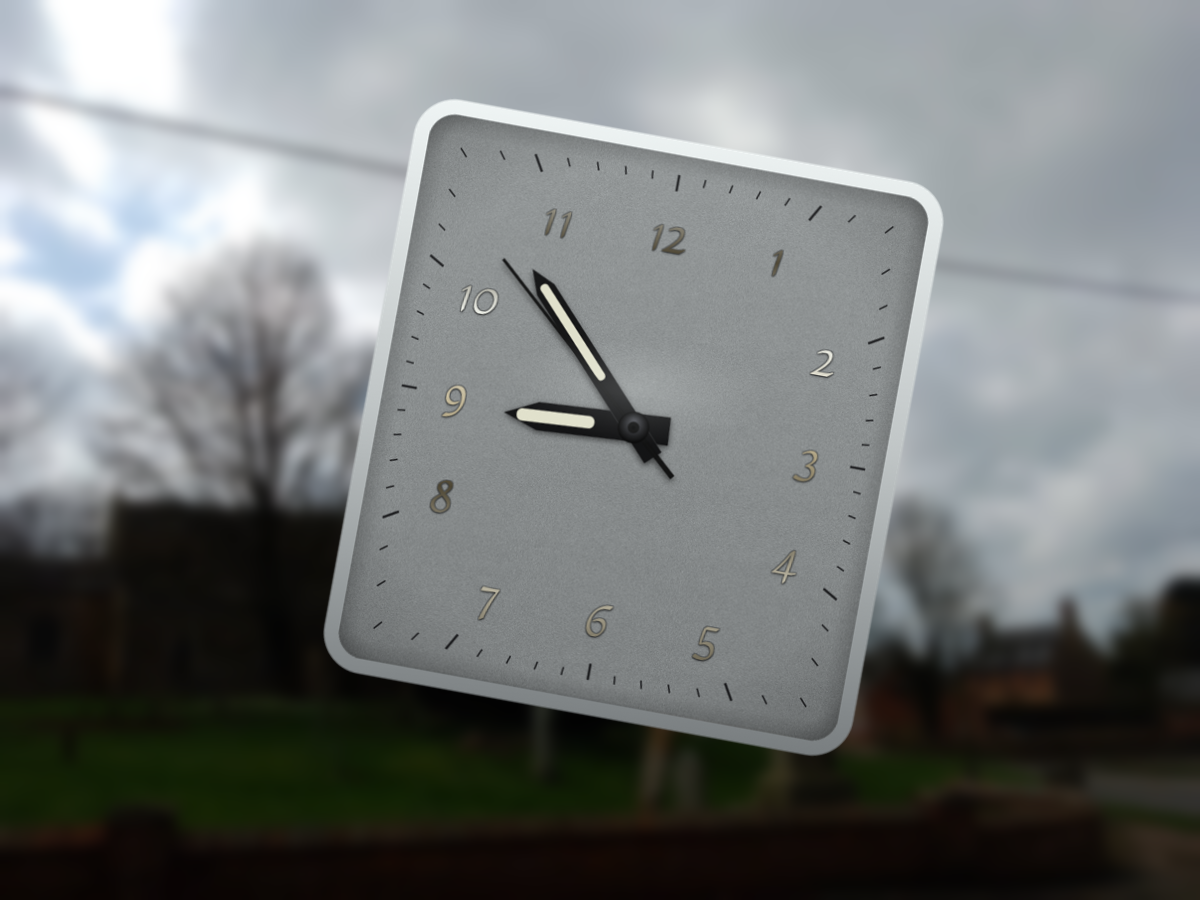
8 h 52 min 52 s
